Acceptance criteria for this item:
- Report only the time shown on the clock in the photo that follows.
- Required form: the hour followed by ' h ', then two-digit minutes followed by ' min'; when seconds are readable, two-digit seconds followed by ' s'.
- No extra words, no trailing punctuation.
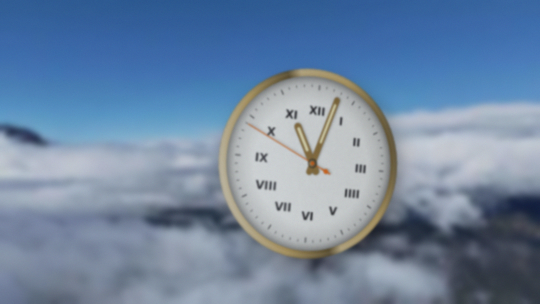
11 h 02 min 49 s
